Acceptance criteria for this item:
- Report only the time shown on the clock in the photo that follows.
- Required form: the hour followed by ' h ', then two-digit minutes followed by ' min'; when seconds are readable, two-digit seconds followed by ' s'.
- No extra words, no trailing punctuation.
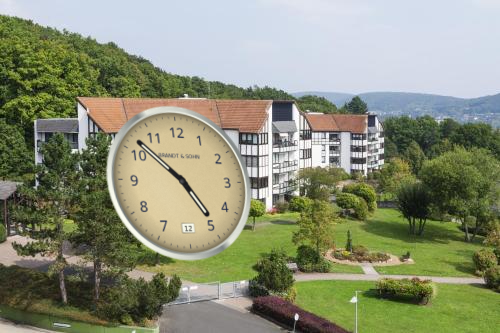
4 h 52 min
